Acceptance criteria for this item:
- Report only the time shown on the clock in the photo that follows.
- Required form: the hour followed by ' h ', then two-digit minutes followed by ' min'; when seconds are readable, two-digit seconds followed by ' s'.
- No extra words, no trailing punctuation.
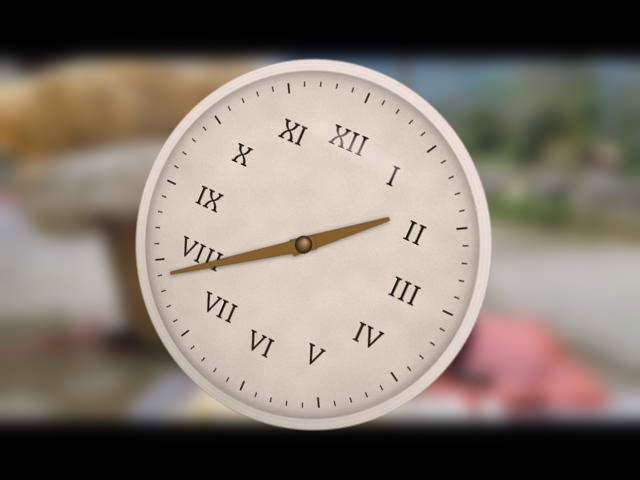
1 h 39 min
